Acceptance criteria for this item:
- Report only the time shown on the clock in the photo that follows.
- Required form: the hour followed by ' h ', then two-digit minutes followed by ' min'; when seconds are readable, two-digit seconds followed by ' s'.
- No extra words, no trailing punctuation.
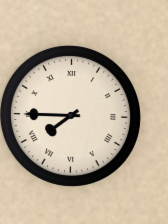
7 h 45 min
